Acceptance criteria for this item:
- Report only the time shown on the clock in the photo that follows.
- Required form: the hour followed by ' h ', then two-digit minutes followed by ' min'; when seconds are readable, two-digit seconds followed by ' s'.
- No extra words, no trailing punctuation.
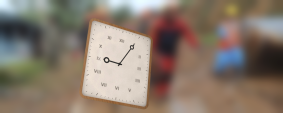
9 h 05 min
